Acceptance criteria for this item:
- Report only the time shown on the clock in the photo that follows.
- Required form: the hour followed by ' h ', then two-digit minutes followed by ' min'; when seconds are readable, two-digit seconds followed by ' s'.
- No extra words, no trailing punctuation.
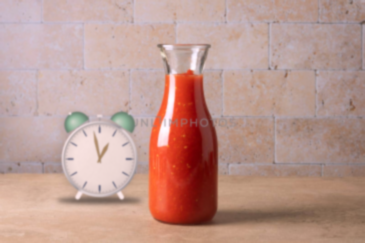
12 h 58 min
